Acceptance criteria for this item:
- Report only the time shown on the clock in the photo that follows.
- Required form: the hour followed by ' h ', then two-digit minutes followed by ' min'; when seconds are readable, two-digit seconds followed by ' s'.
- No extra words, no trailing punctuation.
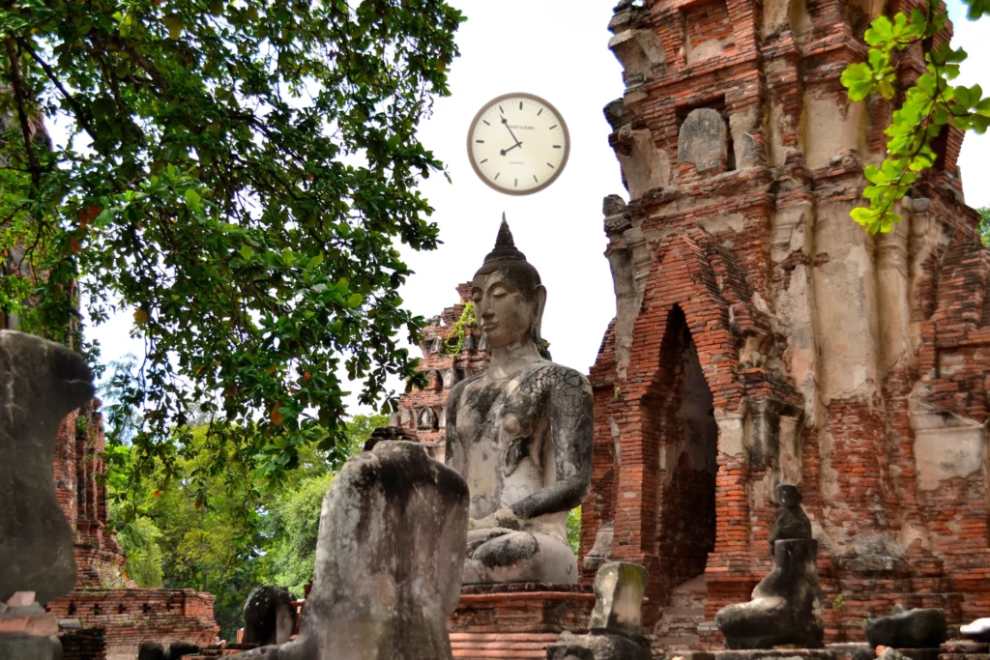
7 h 54 min
